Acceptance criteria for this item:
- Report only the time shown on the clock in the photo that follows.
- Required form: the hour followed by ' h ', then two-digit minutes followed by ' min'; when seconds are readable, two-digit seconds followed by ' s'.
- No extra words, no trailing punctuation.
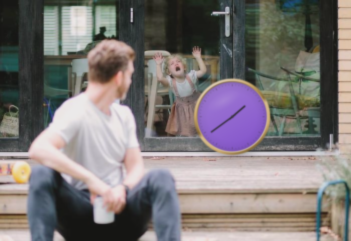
1 h 39 min
